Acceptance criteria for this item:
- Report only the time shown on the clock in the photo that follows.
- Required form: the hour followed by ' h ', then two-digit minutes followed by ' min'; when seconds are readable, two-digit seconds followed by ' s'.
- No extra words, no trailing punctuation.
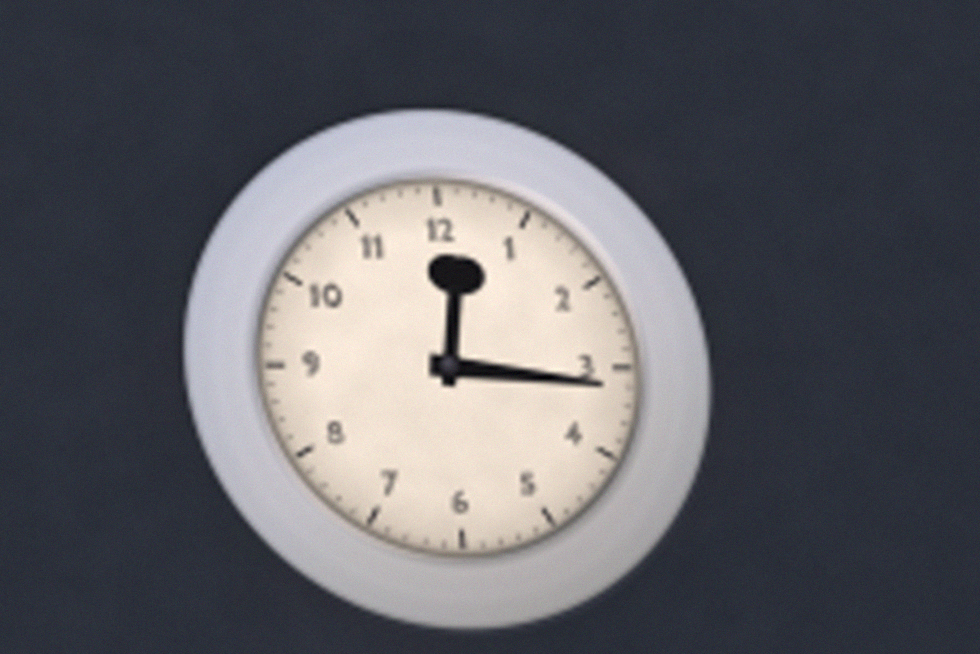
12 h 16 min
